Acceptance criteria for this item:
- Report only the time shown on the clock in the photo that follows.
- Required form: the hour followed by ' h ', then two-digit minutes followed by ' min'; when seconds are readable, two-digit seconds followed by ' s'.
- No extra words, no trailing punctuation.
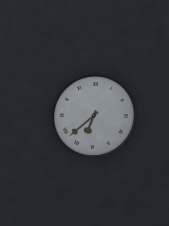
6 h 38 min
